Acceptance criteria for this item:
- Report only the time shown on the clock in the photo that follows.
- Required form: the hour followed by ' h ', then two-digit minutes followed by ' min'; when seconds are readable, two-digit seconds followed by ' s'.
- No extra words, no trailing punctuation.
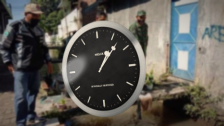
1 h 07 min
